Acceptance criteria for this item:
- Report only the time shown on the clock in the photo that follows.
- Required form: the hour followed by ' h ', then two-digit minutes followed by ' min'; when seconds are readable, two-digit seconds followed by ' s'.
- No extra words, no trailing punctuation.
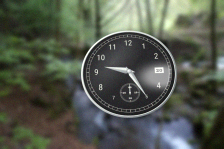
9 h 25 min
